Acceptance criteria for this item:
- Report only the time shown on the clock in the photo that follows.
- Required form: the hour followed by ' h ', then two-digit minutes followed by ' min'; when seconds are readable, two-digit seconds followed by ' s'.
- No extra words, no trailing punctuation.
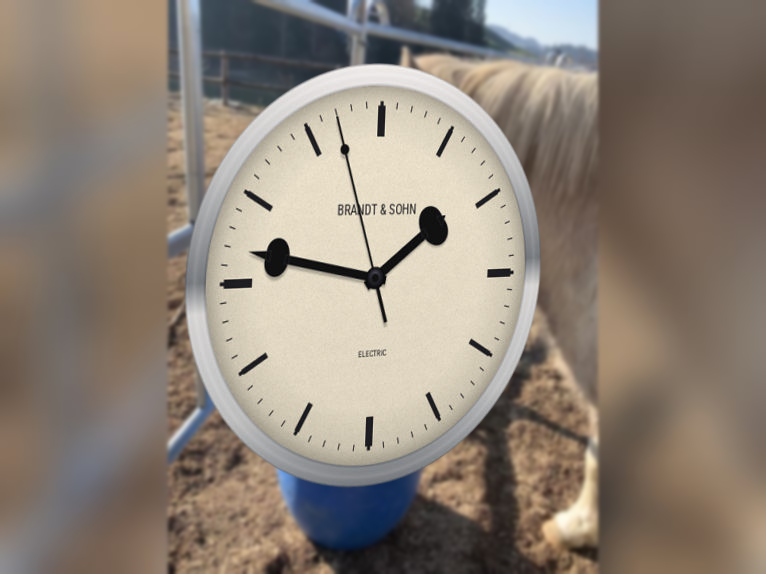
1 h 46 min 57 s
